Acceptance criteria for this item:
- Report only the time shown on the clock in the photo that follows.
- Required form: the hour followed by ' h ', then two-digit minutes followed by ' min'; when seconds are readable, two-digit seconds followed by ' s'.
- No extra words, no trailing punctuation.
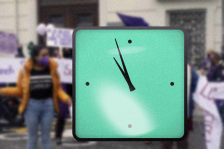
10 h 57 min
